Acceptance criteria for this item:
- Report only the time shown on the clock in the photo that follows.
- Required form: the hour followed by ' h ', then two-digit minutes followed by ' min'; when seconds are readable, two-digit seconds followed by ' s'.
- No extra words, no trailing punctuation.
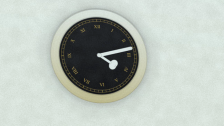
4 h 13 min
